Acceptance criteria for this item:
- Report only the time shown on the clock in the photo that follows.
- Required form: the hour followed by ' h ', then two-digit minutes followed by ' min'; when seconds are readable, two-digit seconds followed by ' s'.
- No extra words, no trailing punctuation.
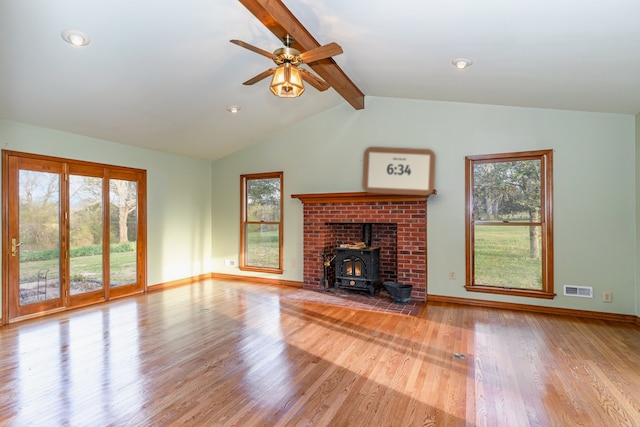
6 h 34 min
